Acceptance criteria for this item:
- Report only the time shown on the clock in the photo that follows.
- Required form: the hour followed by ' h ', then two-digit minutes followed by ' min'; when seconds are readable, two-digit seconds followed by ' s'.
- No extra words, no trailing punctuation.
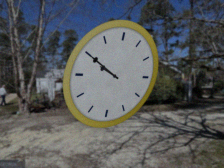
9 h 50 min
